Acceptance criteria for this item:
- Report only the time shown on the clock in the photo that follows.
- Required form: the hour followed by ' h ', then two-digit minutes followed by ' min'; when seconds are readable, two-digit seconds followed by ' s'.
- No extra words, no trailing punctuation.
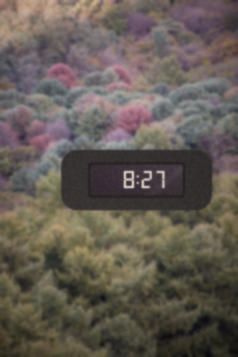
8 h 27 min
